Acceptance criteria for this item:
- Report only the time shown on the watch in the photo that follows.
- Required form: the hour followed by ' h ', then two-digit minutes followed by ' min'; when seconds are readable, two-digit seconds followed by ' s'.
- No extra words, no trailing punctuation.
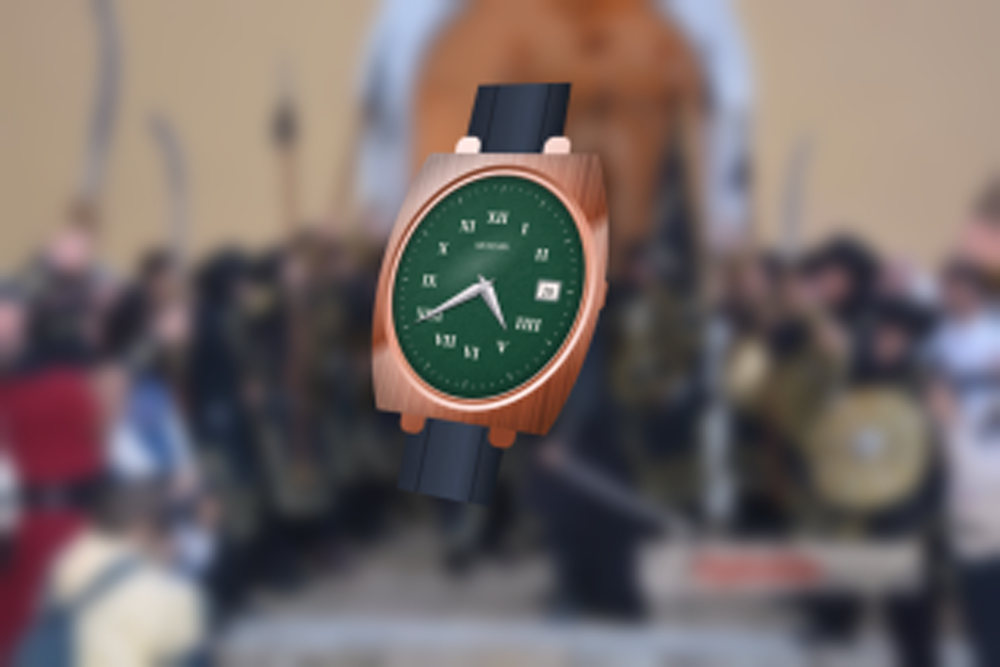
4 h 40 min
